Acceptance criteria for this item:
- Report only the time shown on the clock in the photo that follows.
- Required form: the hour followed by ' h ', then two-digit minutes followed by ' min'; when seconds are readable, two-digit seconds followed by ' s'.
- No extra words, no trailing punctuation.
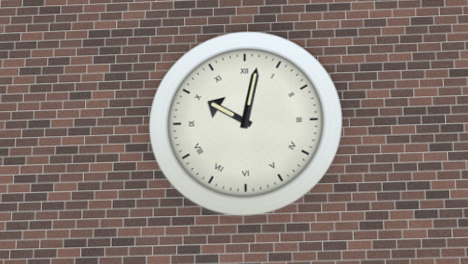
10 h 02 min
